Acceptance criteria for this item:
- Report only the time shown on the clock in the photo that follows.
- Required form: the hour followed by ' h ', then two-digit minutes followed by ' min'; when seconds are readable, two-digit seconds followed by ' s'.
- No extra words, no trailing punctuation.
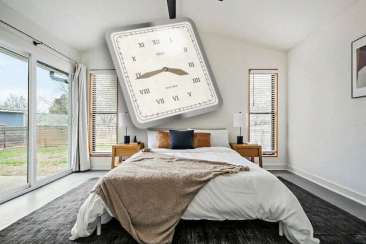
3 h 44 min
